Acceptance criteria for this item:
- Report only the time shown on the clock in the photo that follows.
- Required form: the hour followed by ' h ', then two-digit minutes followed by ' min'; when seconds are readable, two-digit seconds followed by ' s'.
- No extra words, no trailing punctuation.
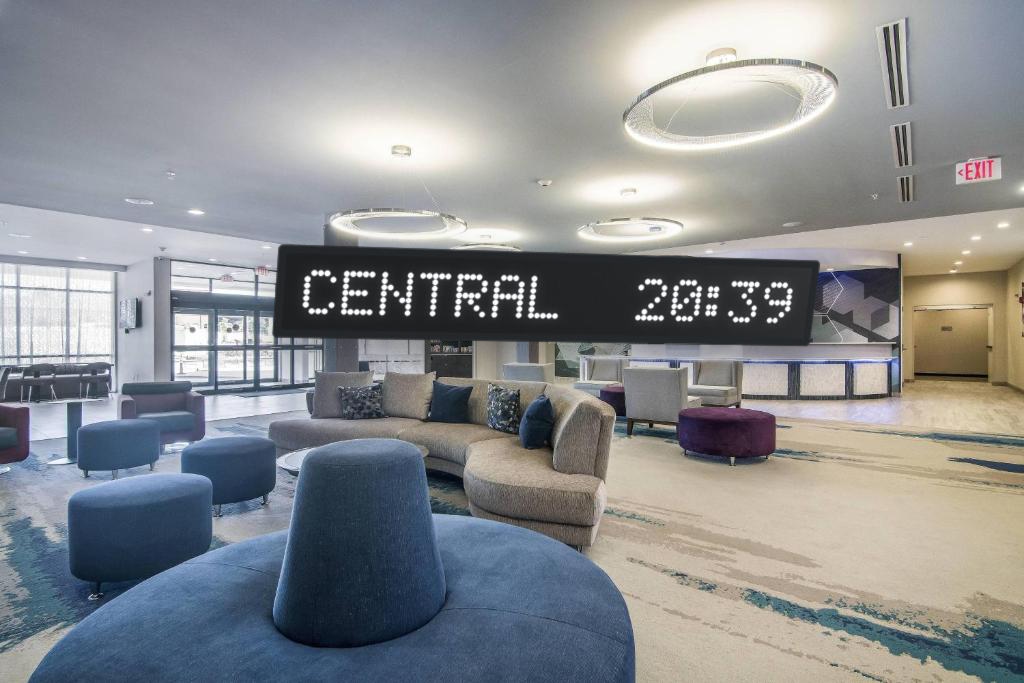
20 h 39 min
